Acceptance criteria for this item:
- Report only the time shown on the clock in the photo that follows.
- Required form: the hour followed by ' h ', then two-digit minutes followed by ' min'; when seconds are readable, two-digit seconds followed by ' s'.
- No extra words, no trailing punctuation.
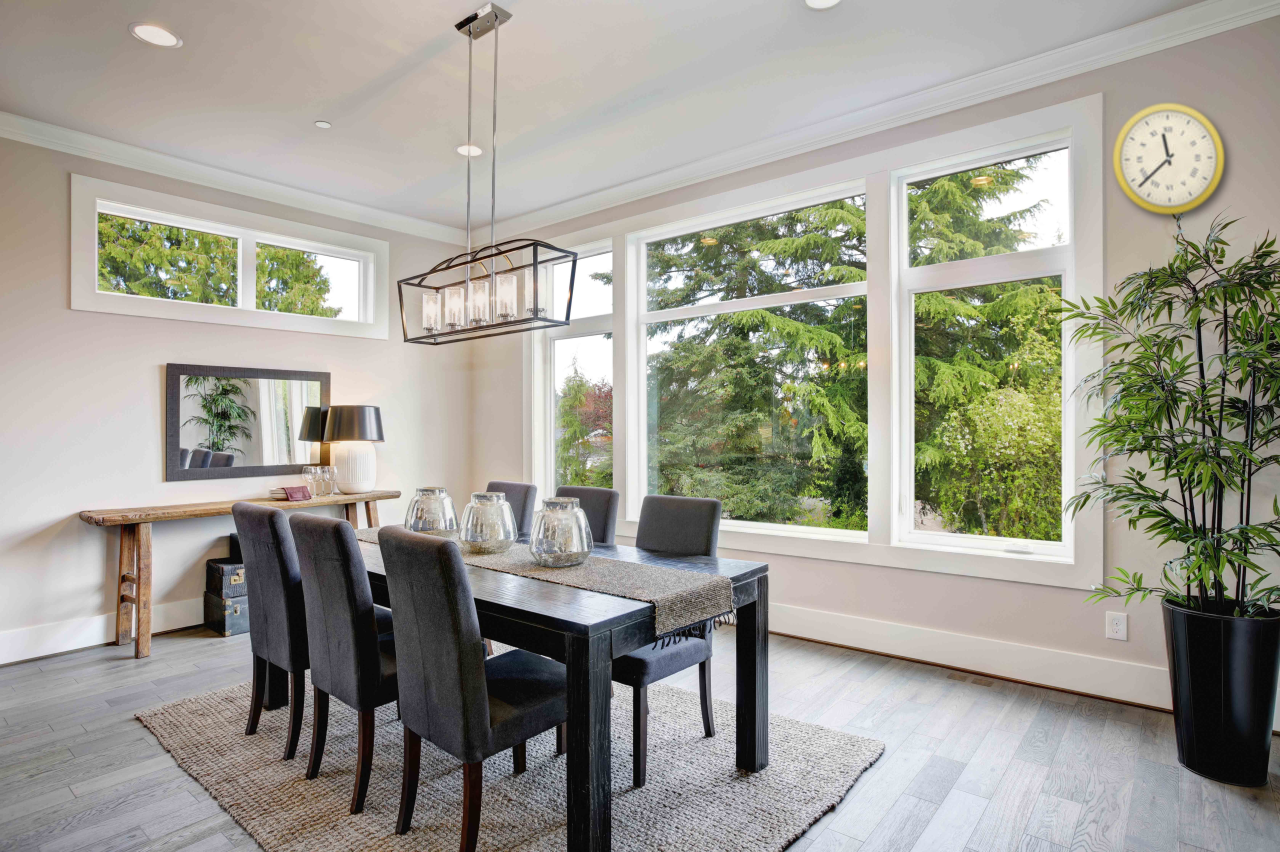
11 h 38 min
